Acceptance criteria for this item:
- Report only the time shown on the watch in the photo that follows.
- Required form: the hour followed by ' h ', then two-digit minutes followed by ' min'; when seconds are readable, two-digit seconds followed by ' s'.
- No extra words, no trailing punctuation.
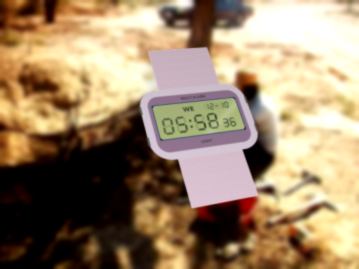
5 h 58 min 36 s
